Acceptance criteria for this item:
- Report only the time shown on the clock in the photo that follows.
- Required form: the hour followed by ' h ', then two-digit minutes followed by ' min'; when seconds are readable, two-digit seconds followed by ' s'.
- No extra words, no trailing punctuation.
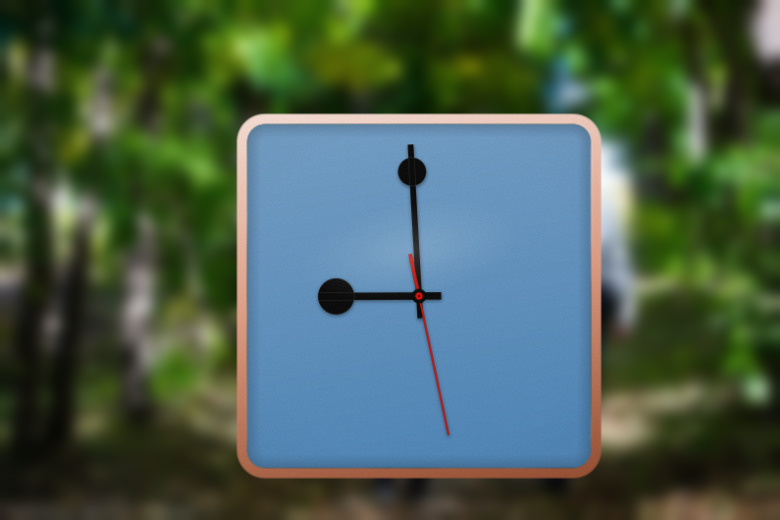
8 h 59 min 28 s
